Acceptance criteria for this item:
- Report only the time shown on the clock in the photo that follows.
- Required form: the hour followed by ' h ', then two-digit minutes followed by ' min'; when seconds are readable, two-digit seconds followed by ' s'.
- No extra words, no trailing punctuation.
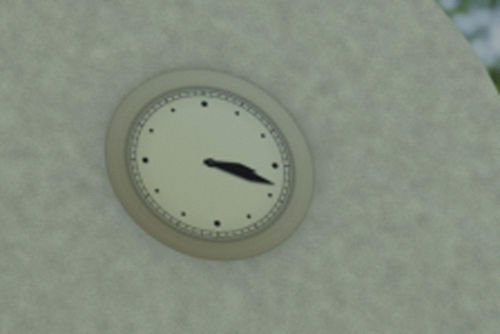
3 h 18 min
